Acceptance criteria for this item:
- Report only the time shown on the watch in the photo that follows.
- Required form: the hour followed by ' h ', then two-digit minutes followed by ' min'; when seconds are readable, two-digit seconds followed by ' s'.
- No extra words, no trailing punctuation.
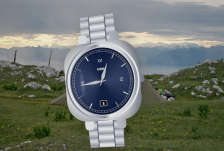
12 h 44 min
